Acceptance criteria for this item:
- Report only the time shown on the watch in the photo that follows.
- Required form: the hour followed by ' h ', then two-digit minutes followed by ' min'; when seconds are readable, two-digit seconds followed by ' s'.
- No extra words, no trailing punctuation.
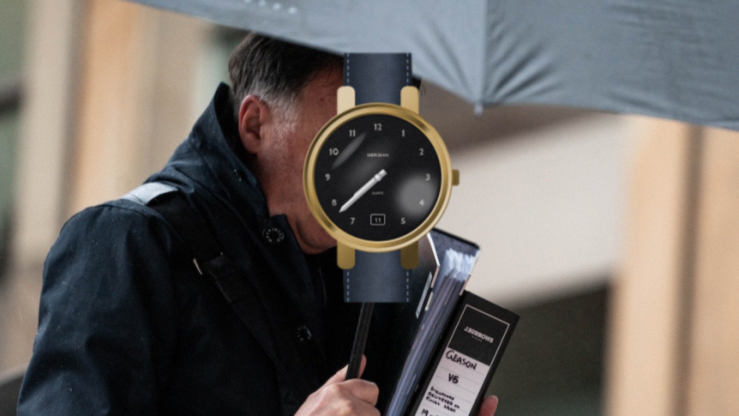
7 h 38 min
